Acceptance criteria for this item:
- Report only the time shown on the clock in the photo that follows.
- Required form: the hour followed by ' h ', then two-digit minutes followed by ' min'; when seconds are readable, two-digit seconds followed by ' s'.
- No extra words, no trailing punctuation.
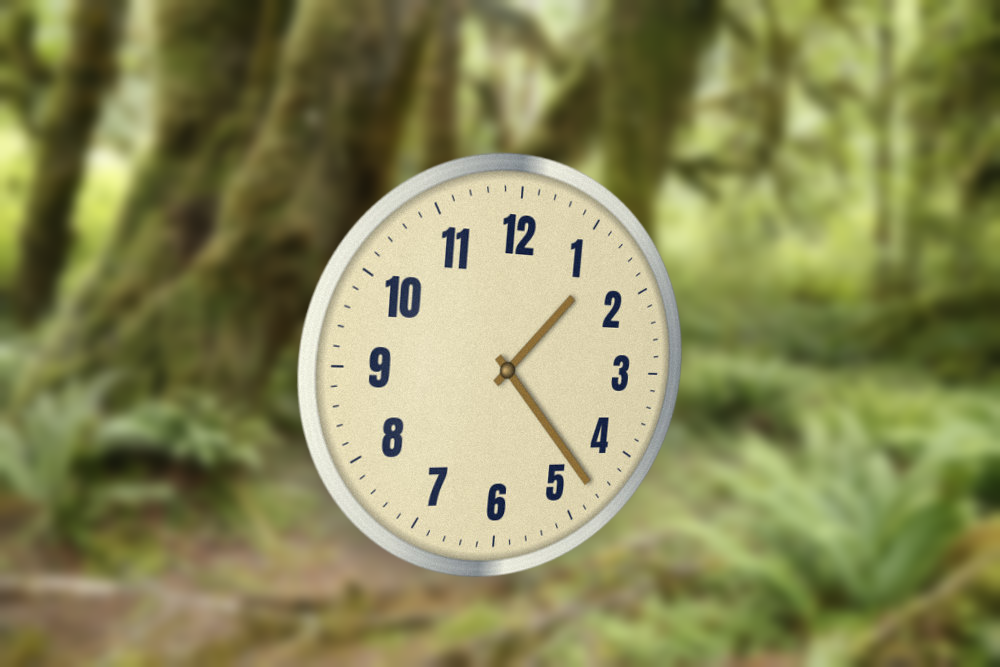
1 h 23 min
